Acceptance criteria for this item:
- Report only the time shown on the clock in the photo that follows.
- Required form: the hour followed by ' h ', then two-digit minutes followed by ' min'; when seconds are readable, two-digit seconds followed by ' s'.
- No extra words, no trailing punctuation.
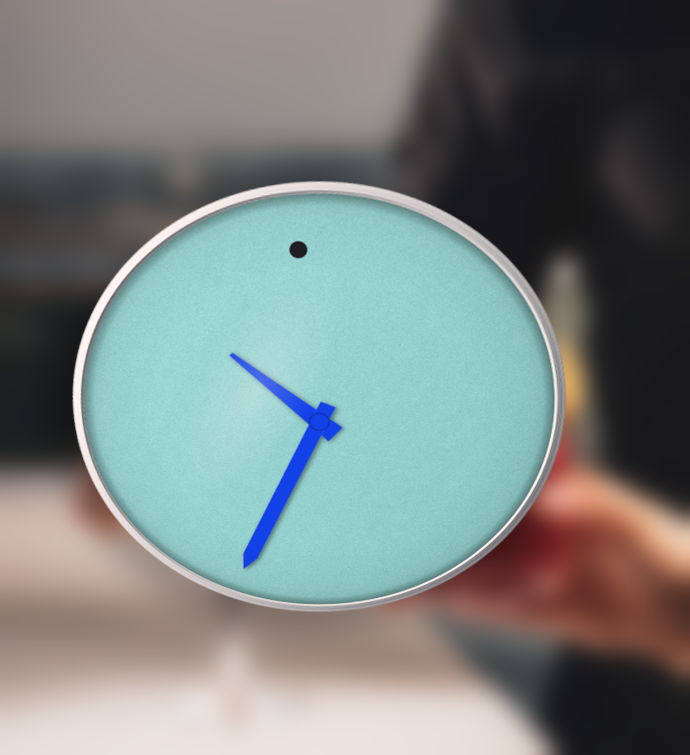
10 h 35 min
